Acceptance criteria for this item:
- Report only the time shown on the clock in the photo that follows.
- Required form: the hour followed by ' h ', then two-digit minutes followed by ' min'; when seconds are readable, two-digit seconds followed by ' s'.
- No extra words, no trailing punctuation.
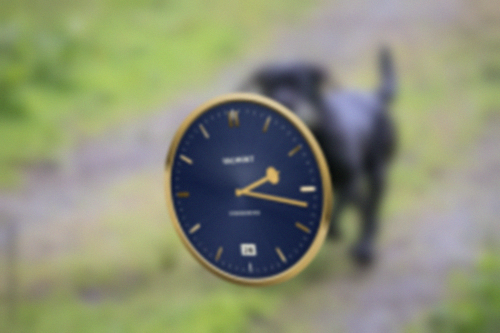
2 h 17 min
